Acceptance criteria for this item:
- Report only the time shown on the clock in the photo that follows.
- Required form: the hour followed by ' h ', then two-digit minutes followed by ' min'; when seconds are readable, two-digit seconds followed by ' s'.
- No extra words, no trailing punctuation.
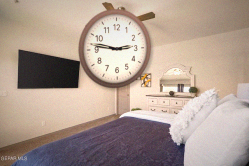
2 h 47 min
